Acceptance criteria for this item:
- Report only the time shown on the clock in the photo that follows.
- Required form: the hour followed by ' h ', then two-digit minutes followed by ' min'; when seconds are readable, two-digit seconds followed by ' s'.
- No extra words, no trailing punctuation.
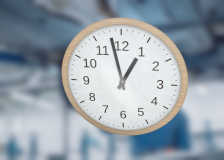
12 h 58 min
